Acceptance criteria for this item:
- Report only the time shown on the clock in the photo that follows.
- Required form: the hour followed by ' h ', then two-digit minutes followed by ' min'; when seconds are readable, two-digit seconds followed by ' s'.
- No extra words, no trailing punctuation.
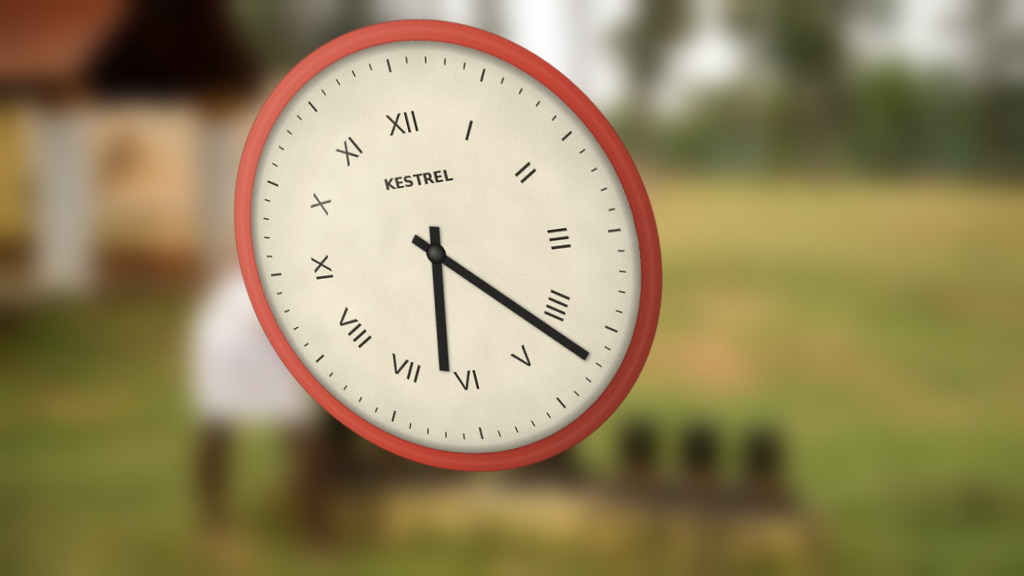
6 h 22 min
